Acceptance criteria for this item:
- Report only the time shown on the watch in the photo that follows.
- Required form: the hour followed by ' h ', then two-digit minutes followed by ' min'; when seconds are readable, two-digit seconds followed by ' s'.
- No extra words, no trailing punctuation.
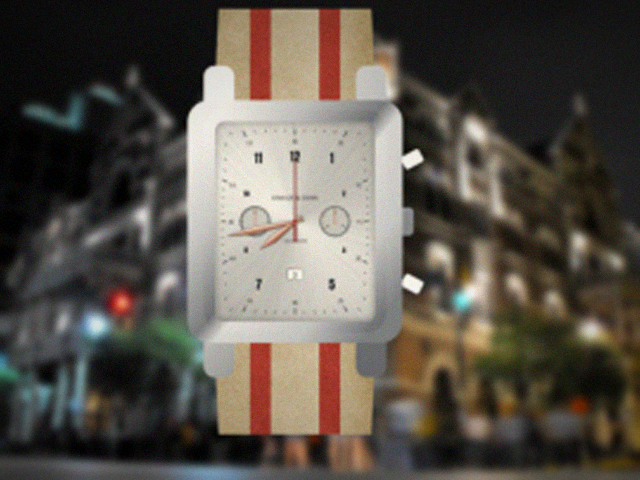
7 h 43 min
